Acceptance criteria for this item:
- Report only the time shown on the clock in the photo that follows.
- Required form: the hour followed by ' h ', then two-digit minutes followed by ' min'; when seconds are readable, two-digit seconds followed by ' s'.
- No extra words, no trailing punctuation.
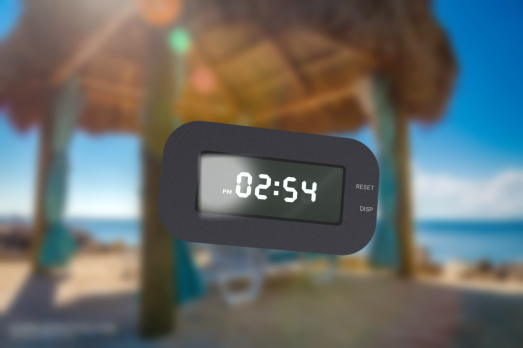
2 h 54 min
